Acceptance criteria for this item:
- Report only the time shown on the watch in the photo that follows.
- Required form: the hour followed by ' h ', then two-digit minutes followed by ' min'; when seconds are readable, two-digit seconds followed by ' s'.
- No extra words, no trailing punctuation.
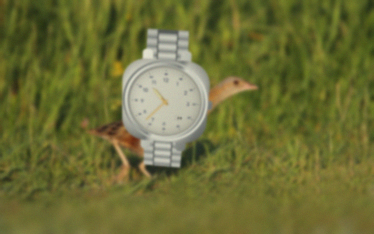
10 h 37 min
